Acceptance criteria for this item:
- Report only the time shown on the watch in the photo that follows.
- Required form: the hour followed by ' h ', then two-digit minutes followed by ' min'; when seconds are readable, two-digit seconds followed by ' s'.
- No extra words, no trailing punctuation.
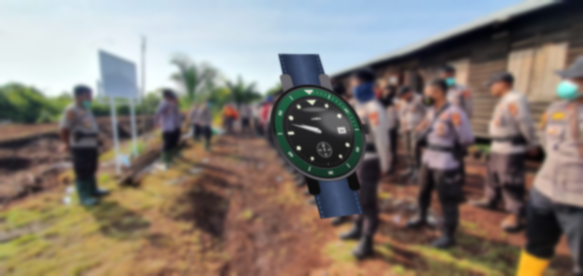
9 h 48 min
